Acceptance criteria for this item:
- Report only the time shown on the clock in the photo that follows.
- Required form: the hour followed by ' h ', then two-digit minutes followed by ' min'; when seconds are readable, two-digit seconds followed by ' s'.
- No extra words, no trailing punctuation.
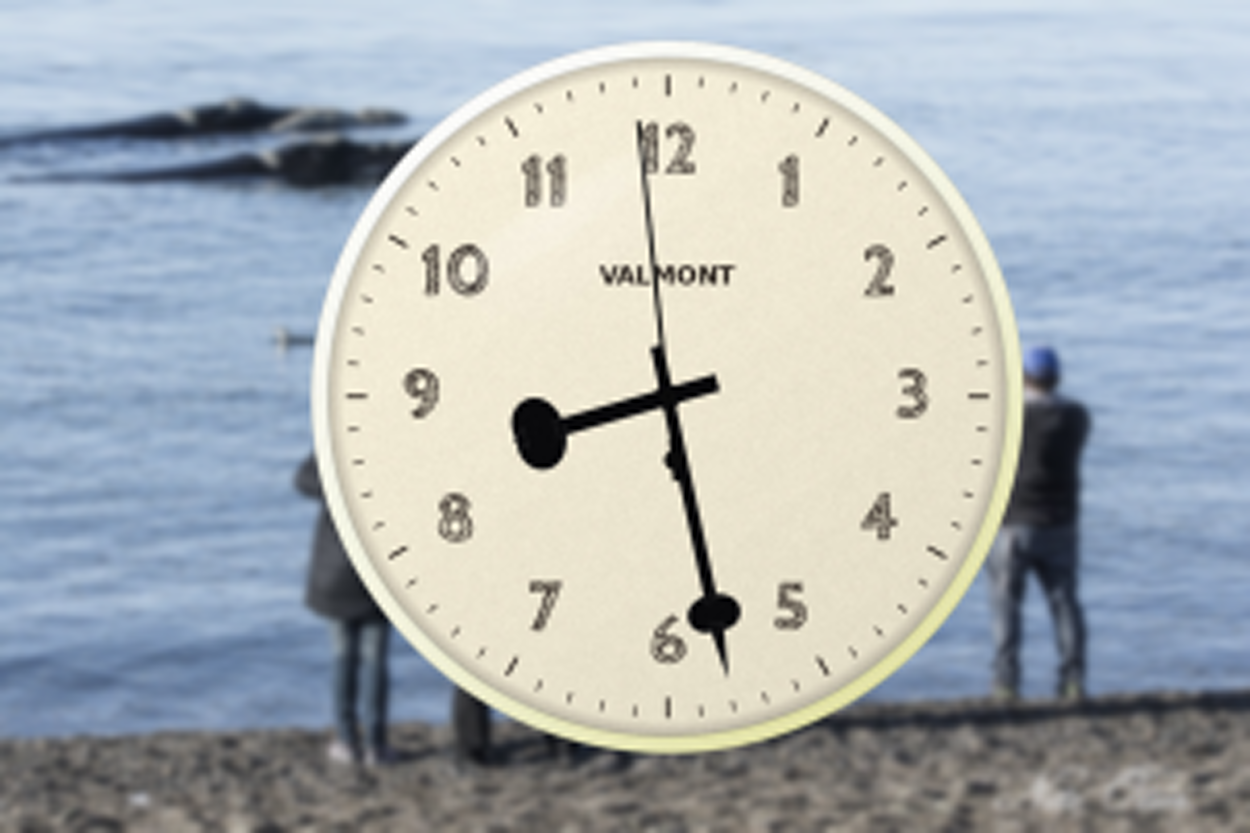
8 h 27 min 59 s
